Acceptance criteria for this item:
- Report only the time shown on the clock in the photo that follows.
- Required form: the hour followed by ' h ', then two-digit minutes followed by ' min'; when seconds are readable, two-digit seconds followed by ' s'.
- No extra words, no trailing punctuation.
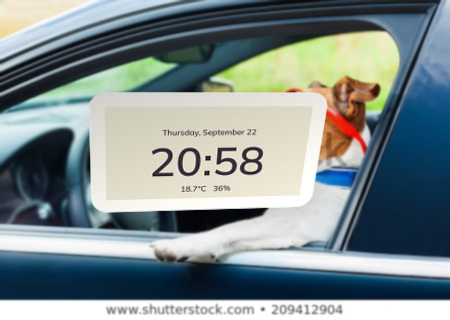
20 h 58 min
